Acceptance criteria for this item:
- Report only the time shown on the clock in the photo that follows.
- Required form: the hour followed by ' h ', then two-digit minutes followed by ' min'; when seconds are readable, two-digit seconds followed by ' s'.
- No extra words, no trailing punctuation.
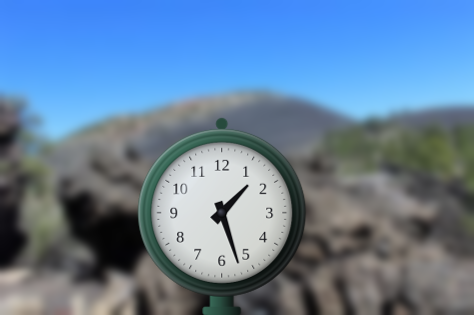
1 h 27 min
